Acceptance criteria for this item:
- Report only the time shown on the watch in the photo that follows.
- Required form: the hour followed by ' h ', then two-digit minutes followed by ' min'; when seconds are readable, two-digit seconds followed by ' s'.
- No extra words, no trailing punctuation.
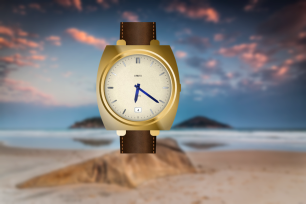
6 h 21 min
